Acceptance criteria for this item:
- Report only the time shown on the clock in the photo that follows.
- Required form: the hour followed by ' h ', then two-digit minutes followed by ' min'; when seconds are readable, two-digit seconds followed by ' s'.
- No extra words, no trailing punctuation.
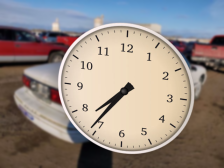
7 h 36 min
